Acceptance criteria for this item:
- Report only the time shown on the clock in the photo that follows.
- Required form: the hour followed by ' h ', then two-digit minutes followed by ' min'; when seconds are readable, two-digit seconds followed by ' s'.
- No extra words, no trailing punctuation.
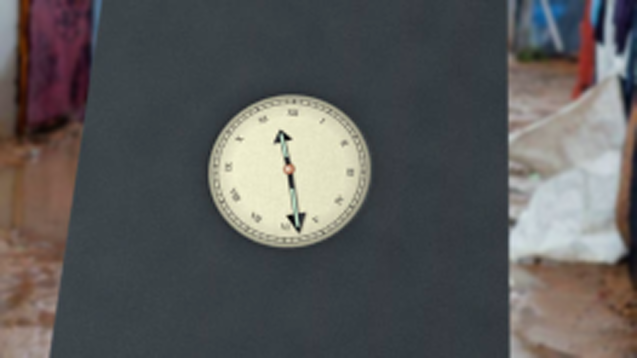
11 h 28 min
